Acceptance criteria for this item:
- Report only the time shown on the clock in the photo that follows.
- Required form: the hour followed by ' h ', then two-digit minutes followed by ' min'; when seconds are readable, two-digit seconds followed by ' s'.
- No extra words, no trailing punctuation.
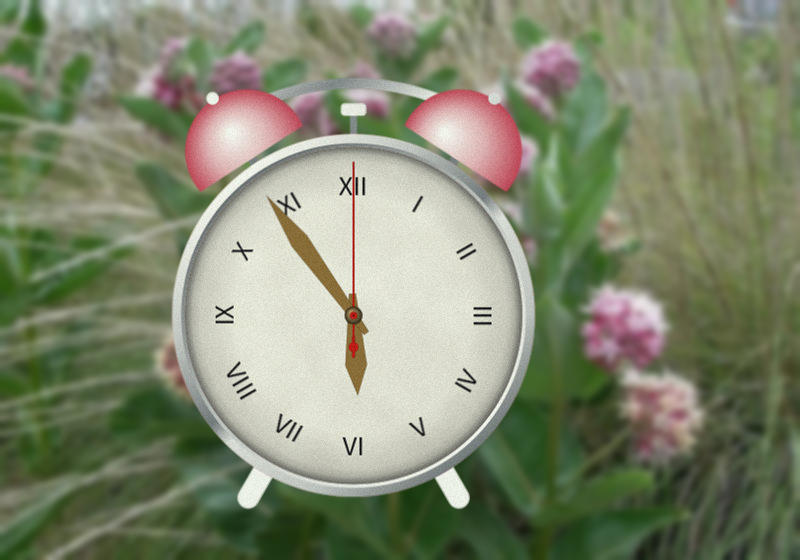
5 h 54 min 00 s
